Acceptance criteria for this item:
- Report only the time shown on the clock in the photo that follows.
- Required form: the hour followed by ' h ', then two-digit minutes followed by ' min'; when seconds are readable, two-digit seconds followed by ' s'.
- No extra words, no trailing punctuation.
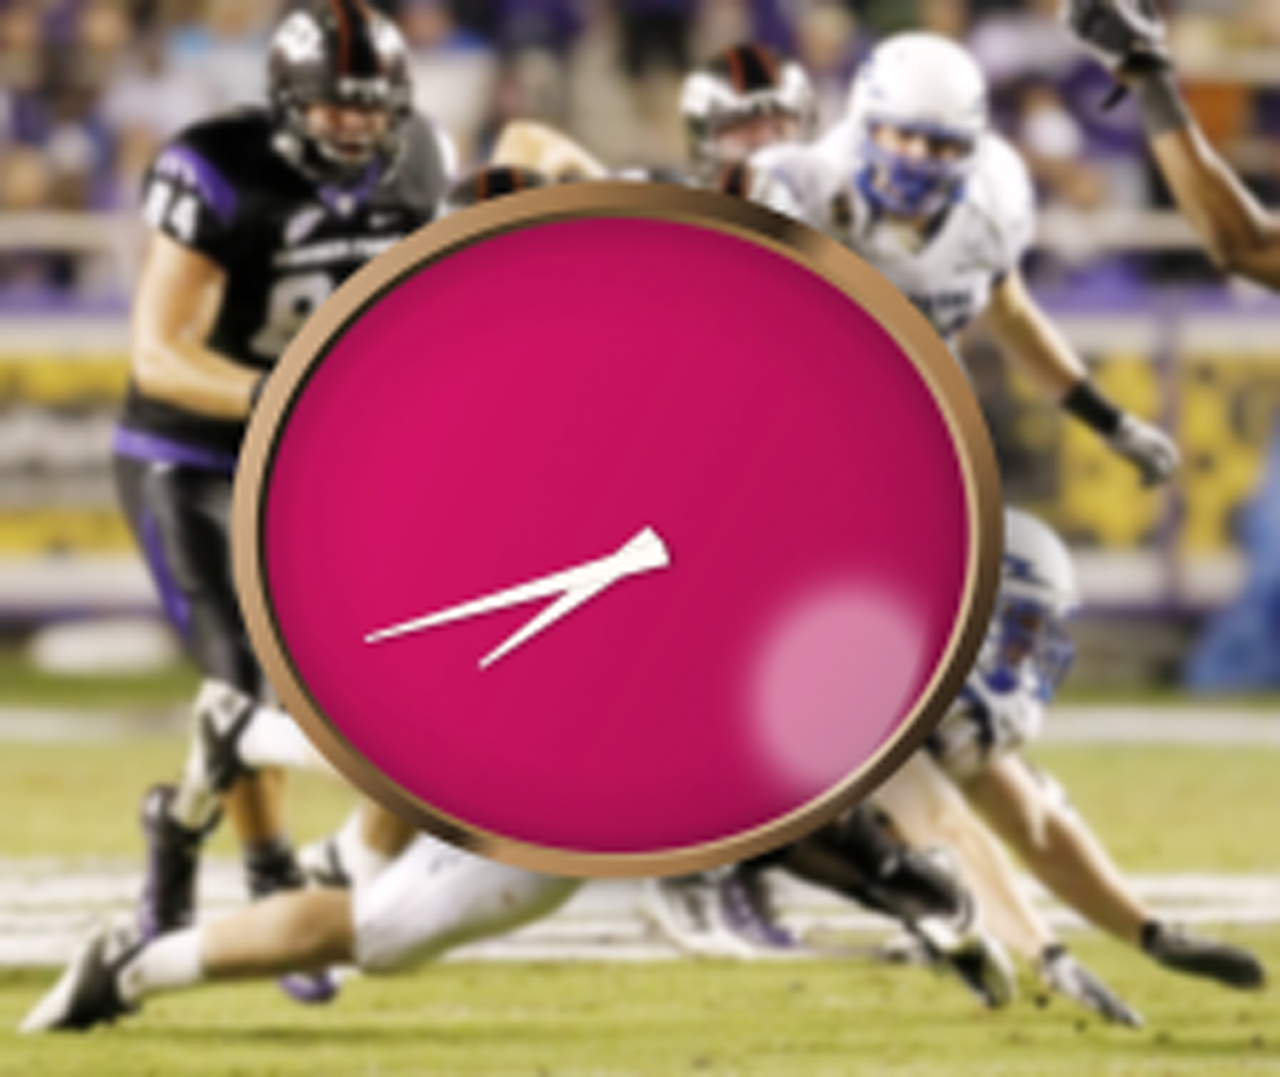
7 h 42 min
